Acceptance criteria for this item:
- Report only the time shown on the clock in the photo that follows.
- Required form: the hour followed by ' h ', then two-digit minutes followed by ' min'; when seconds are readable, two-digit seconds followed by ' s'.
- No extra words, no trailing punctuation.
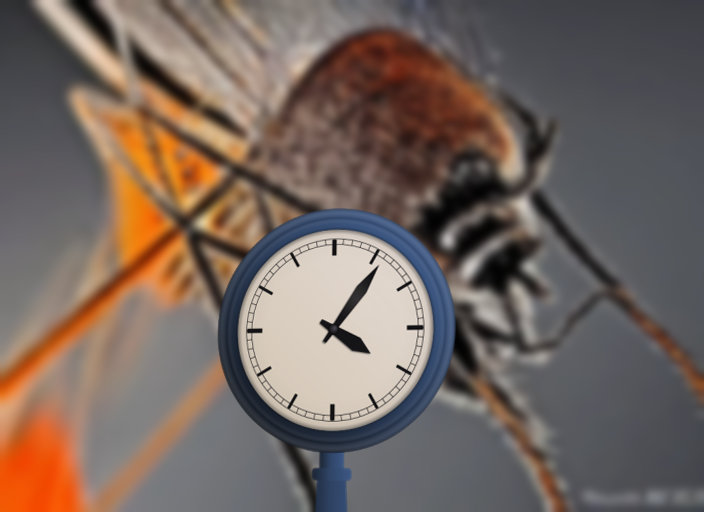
4 h 06 min
